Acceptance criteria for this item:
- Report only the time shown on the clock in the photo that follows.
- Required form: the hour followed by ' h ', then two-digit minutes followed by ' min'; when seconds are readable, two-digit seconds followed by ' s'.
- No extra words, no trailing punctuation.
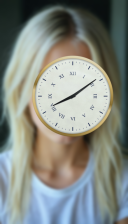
8 h 09 min
